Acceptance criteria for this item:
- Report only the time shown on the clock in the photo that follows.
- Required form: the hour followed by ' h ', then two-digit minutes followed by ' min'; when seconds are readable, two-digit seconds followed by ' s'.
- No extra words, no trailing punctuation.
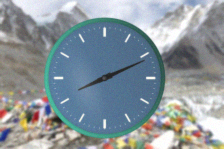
8 h 11 min
